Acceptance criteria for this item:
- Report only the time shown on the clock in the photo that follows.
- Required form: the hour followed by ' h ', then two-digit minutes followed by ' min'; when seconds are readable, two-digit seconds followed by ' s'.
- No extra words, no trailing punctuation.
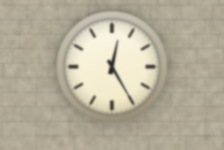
12 h 25 min
